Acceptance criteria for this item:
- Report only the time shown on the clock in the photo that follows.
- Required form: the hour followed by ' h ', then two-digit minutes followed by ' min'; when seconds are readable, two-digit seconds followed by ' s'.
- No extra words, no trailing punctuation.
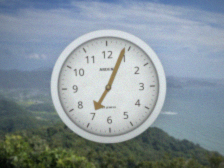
7 h 04 min
